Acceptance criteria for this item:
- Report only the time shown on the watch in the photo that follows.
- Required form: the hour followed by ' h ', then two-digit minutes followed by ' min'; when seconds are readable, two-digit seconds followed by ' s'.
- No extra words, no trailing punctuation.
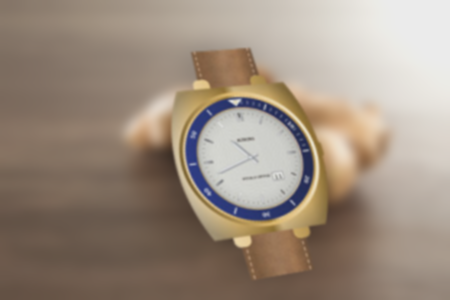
10 h 42 min
